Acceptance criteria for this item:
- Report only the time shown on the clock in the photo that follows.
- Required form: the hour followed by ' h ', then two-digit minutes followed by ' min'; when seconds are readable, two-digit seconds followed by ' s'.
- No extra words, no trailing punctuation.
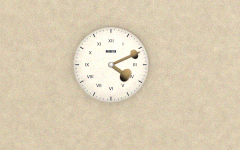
4 h 11 min
